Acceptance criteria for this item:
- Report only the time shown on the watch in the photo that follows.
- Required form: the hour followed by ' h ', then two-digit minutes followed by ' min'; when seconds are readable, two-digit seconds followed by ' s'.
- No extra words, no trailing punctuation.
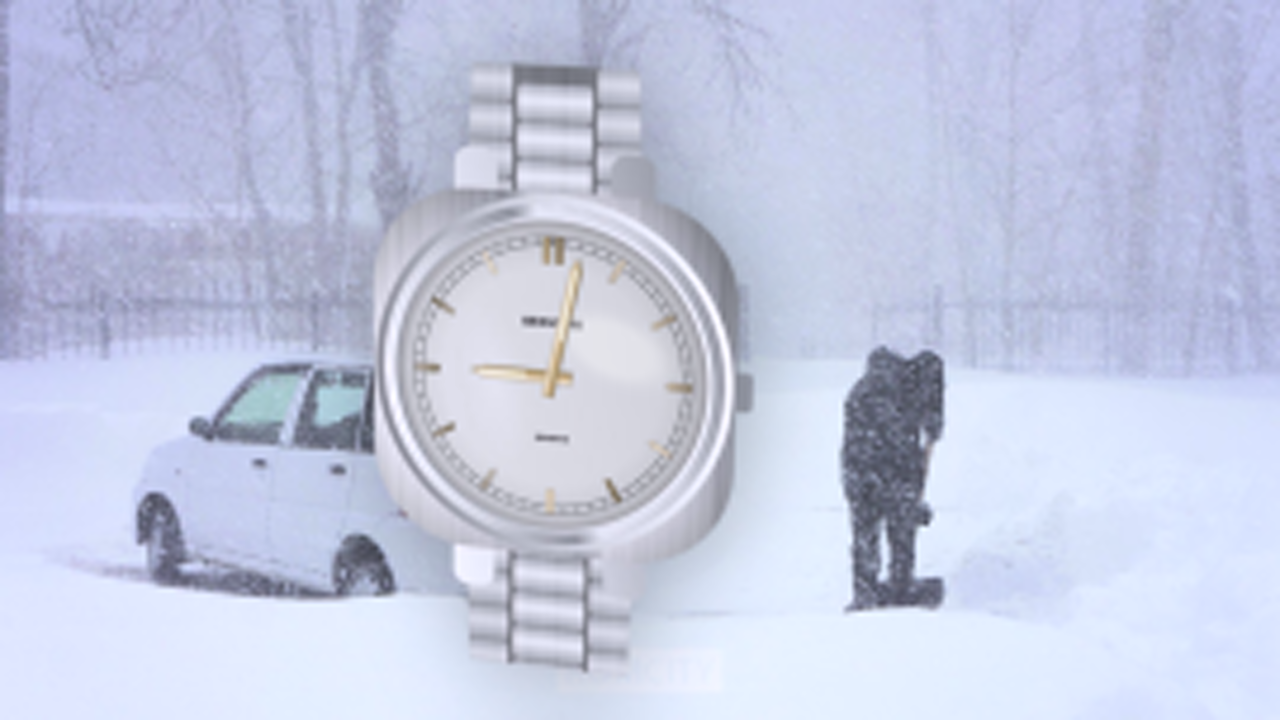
9 h 02 min
